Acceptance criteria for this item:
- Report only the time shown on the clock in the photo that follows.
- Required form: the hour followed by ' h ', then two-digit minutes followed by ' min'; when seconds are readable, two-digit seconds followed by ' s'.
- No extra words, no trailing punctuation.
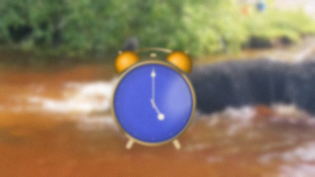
5 h 00 min
